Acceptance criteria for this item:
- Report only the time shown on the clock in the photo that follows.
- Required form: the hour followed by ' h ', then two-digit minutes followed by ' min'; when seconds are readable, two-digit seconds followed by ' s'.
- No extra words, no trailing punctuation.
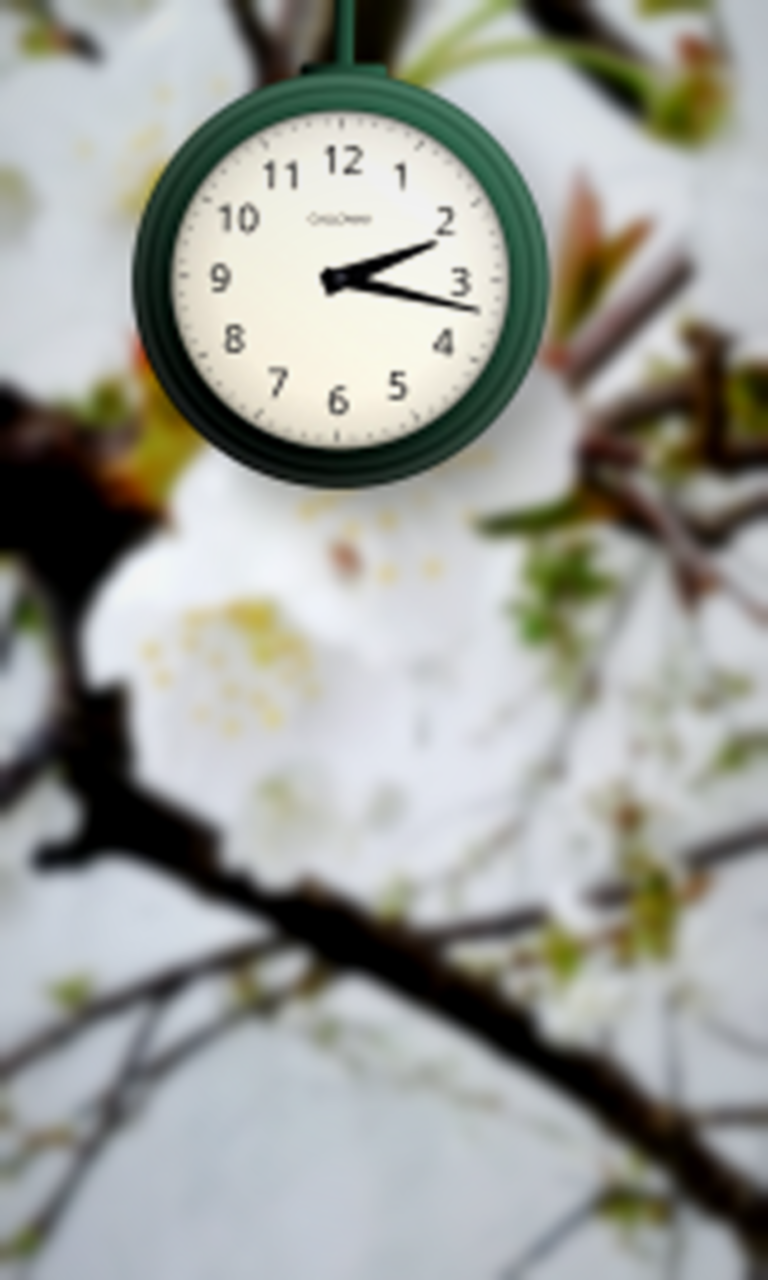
2 h 17 min
